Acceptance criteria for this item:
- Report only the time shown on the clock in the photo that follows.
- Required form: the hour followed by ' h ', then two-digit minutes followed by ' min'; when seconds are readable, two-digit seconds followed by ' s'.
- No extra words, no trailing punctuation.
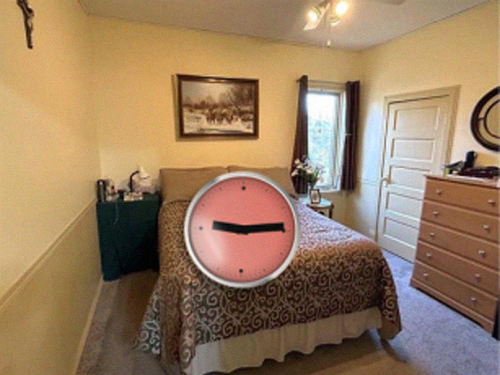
9 h 14 min
